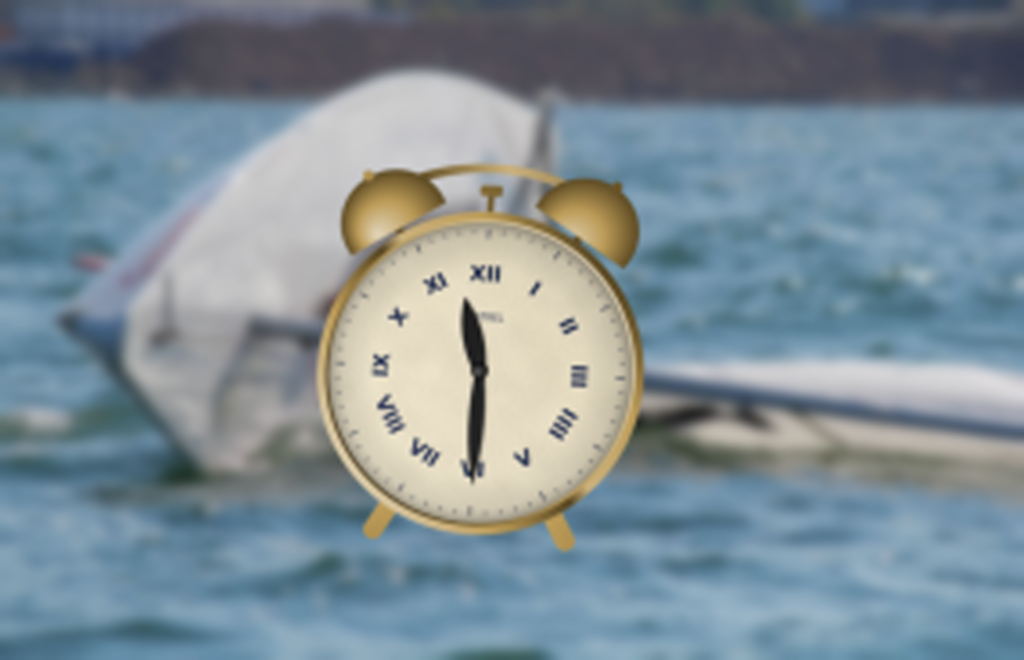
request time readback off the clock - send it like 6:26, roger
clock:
11:30
